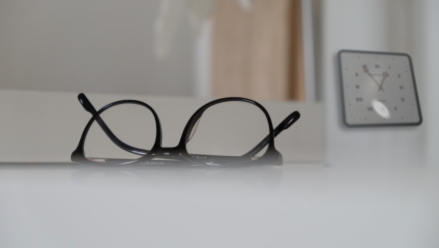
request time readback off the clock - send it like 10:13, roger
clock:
12:54
